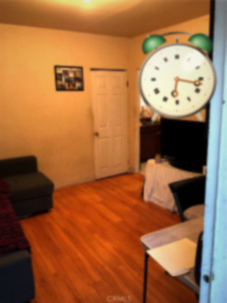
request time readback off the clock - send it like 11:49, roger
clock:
6:17
